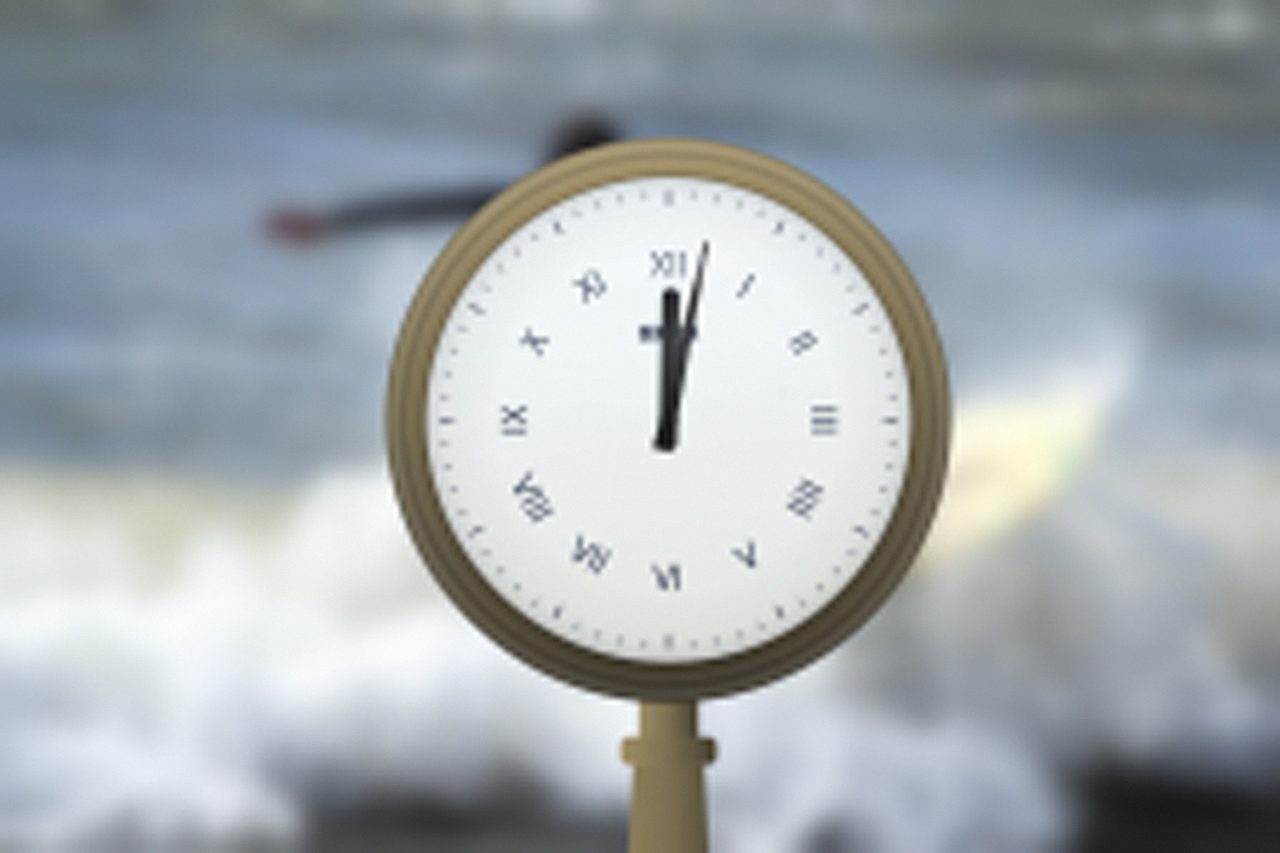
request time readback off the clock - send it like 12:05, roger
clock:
12:02
